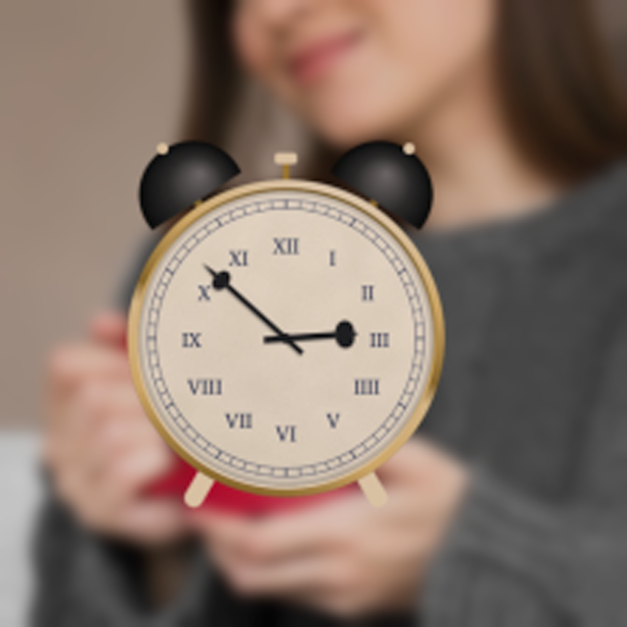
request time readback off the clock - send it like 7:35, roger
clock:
2:52
